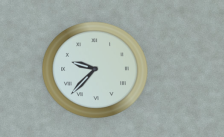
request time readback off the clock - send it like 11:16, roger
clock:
9:37
